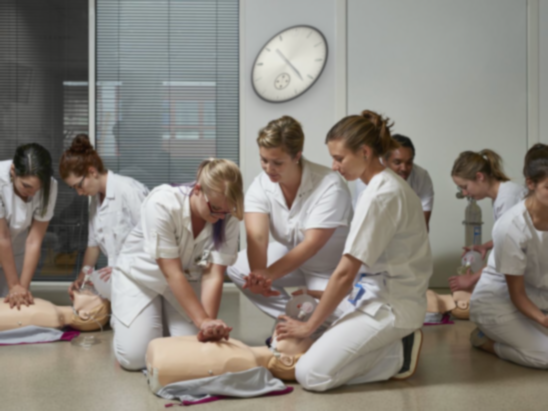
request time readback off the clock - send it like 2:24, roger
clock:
10:22
